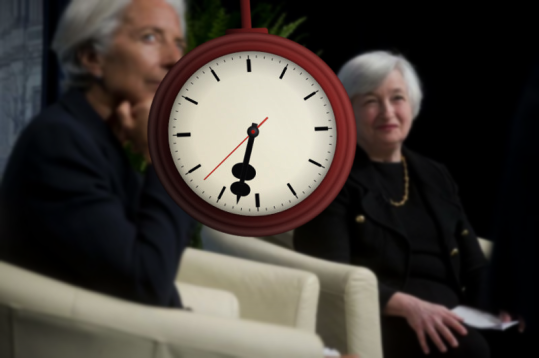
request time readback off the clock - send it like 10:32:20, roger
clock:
6:32:38
